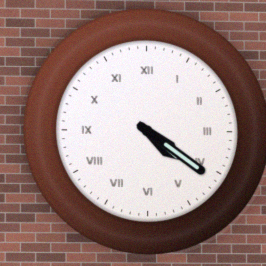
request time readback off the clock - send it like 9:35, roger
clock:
4:21
